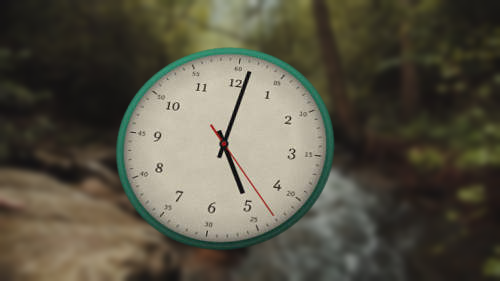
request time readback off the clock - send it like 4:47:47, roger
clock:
5:01:23
